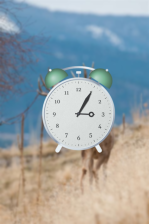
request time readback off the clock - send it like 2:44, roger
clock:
3:05
